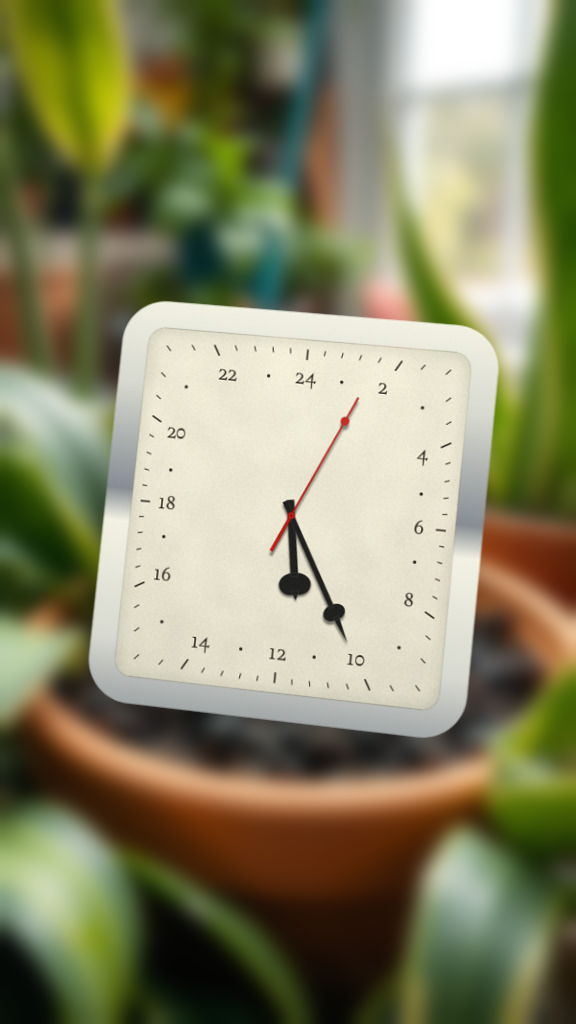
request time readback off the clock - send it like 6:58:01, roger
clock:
11:25:04
